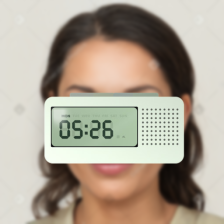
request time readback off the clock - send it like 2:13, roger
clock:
5:26
